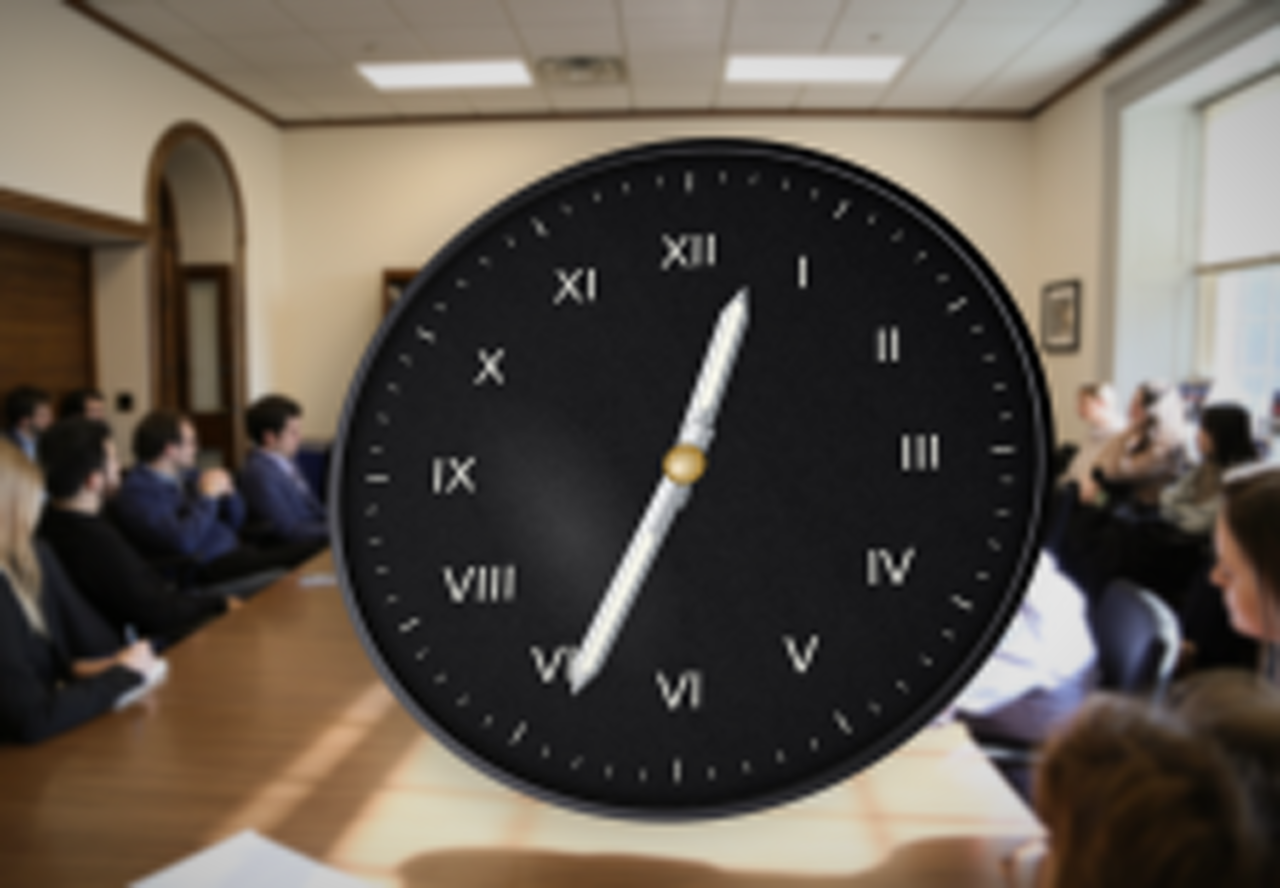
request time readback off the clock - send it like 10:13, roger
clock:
12:34
